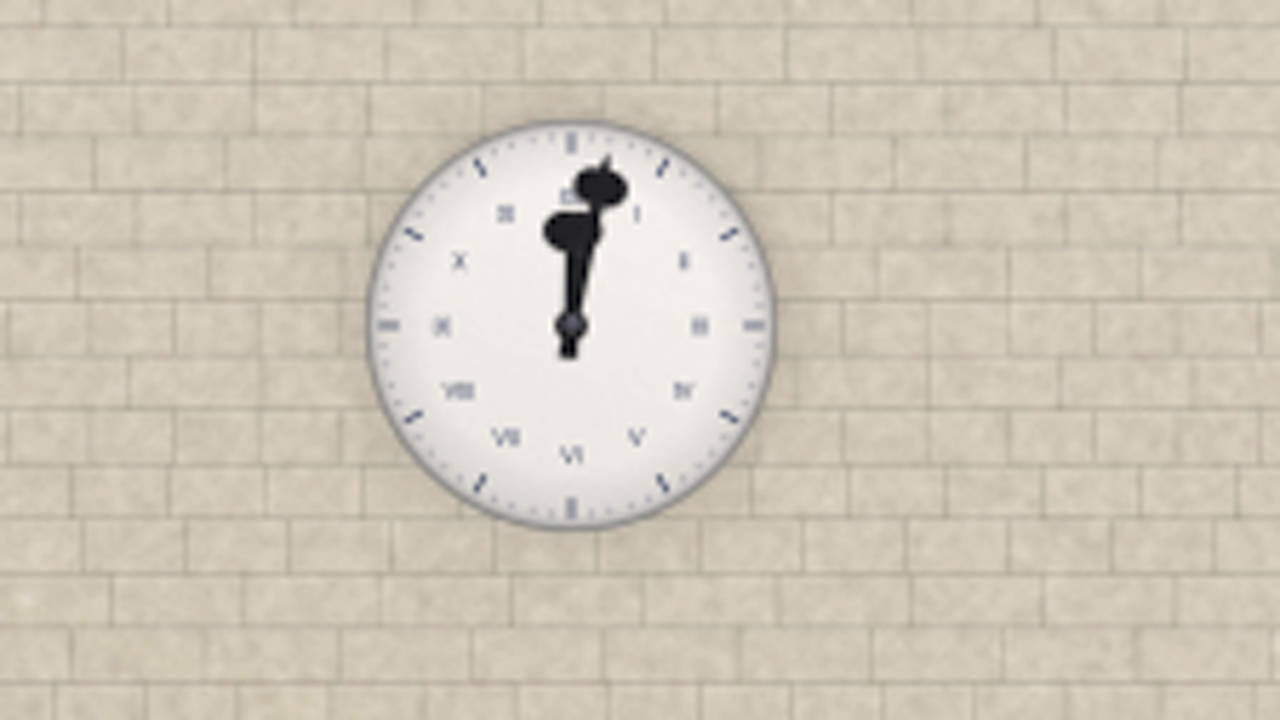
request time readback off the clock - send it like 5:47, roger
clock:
12:02
